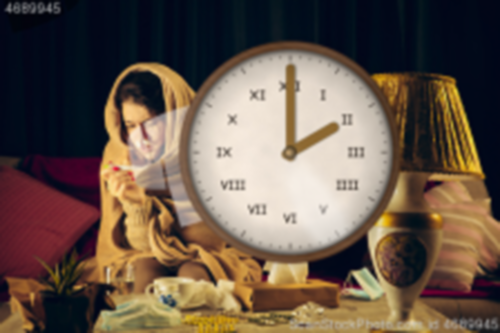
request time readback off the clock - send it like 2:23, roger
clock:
2:00
